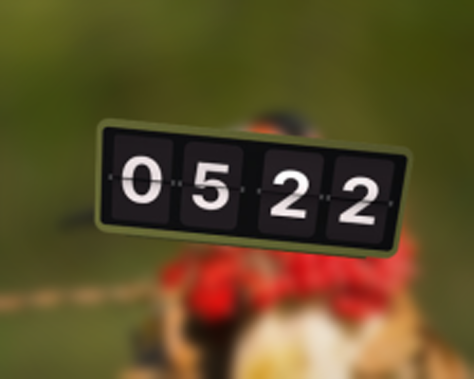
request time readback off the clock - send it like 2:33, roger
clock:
5:22
